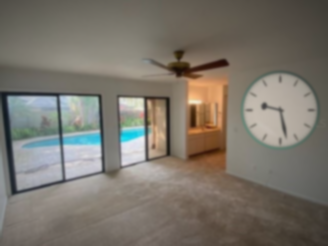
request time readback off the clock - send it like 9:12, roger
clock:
9:28
